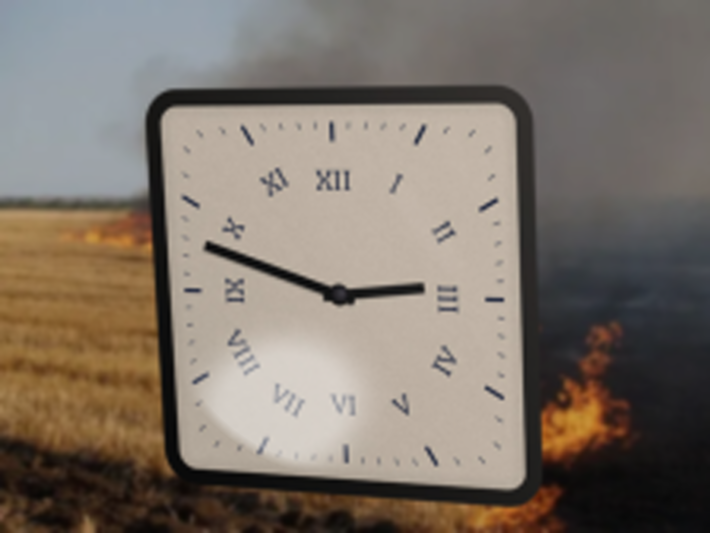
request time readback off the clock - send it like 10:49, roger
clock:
2:48
